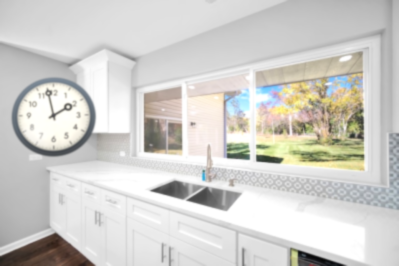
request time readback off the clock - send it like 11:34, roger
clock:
1:58
